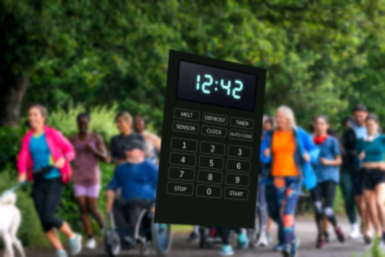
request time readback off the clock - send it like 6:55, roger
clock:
12:42
